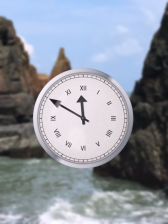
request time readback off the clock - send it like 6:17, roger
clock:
11:50
